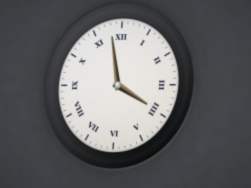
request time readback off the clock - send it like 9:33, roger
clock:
3:58
